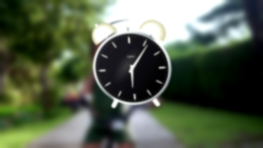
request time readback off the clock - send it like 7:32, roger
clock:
6:06
